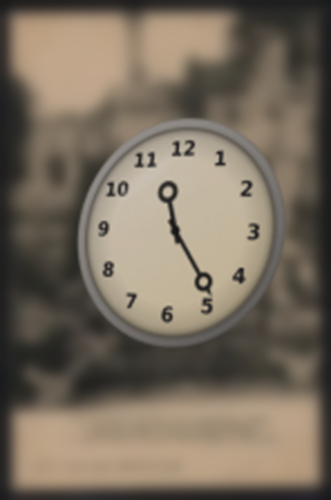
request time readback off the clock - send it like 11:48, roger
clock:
11:24
